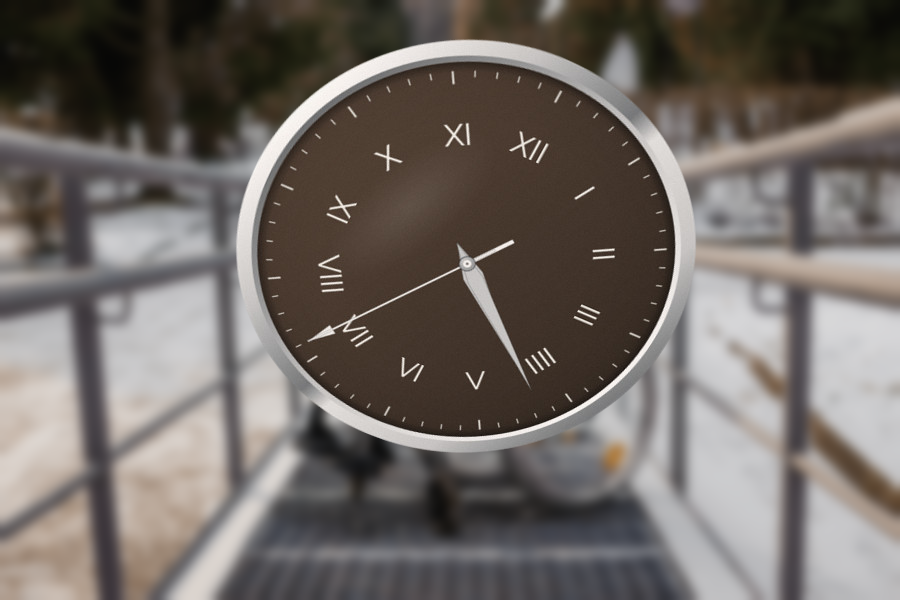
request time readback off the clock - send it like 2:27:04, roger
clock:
4:21:36
